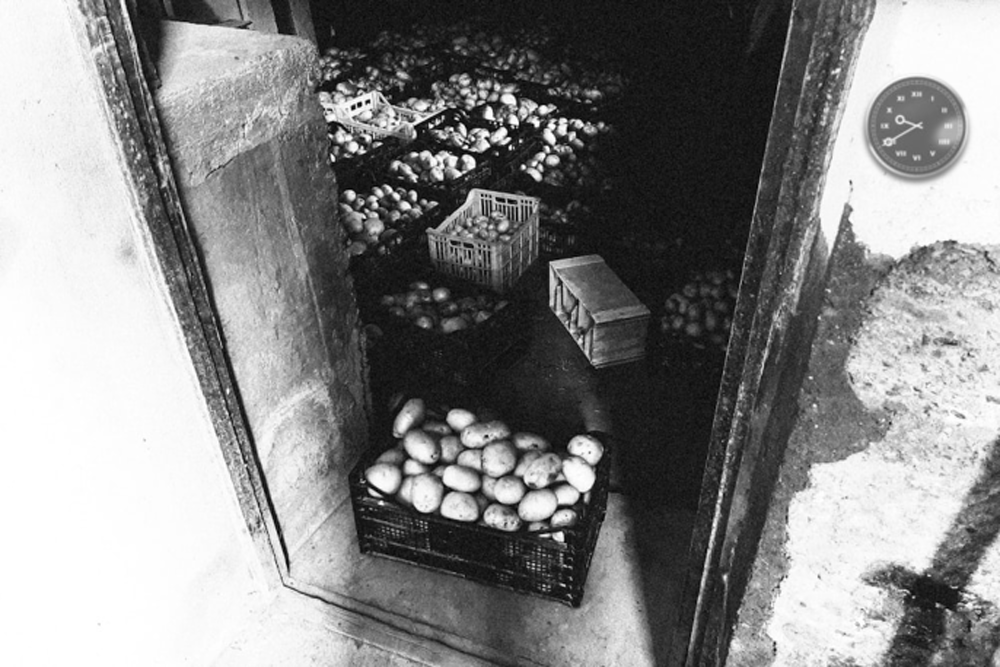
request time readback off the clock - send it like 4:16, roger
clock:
9:40
